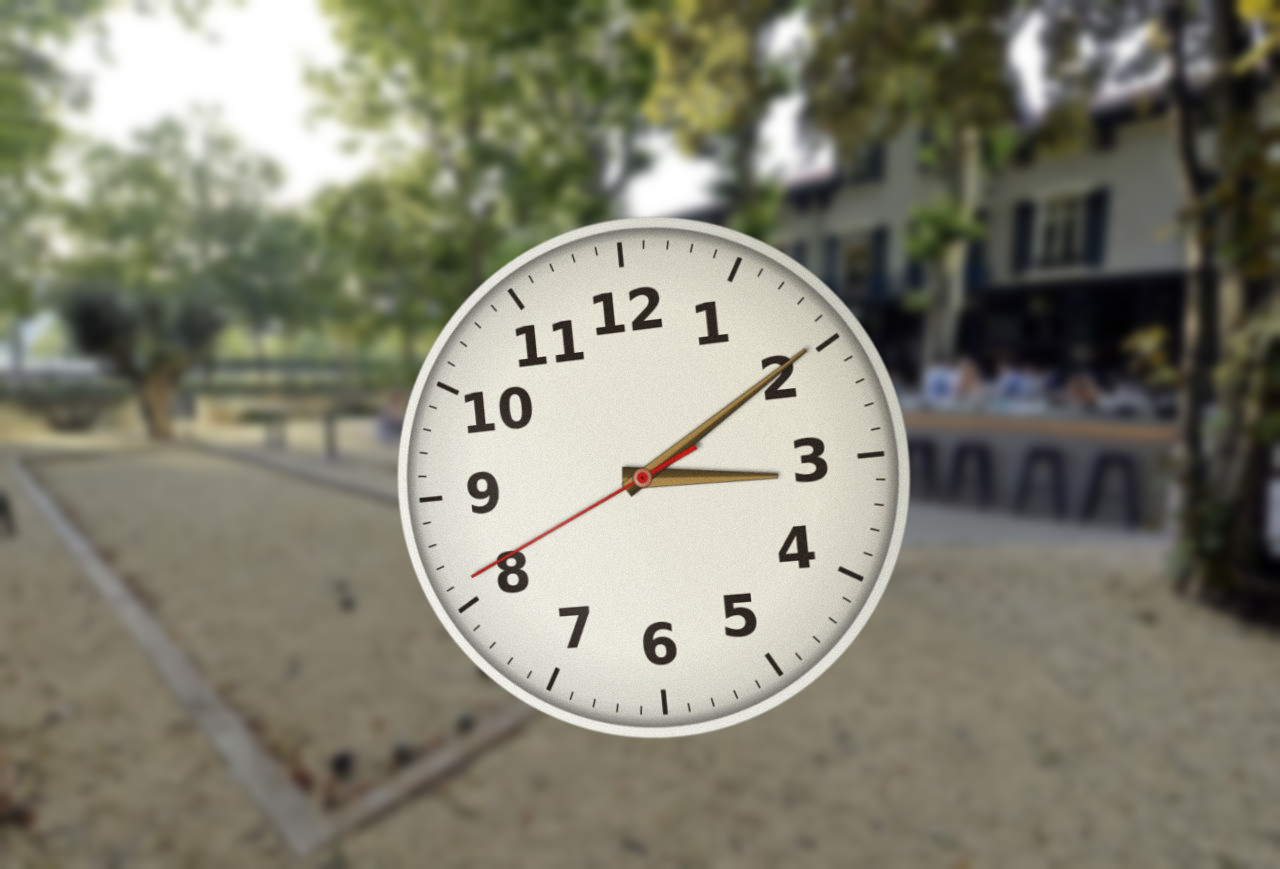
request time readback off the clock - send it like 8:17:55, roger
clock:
3:09:41
